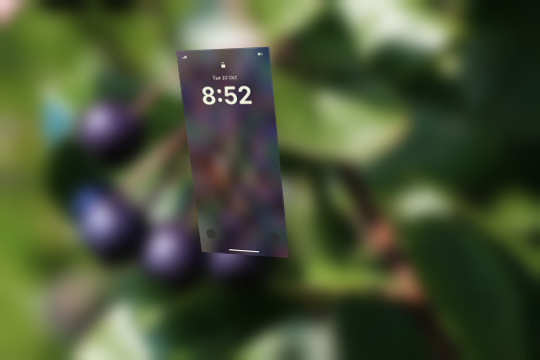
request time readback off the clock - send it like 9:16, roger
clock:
8:52
